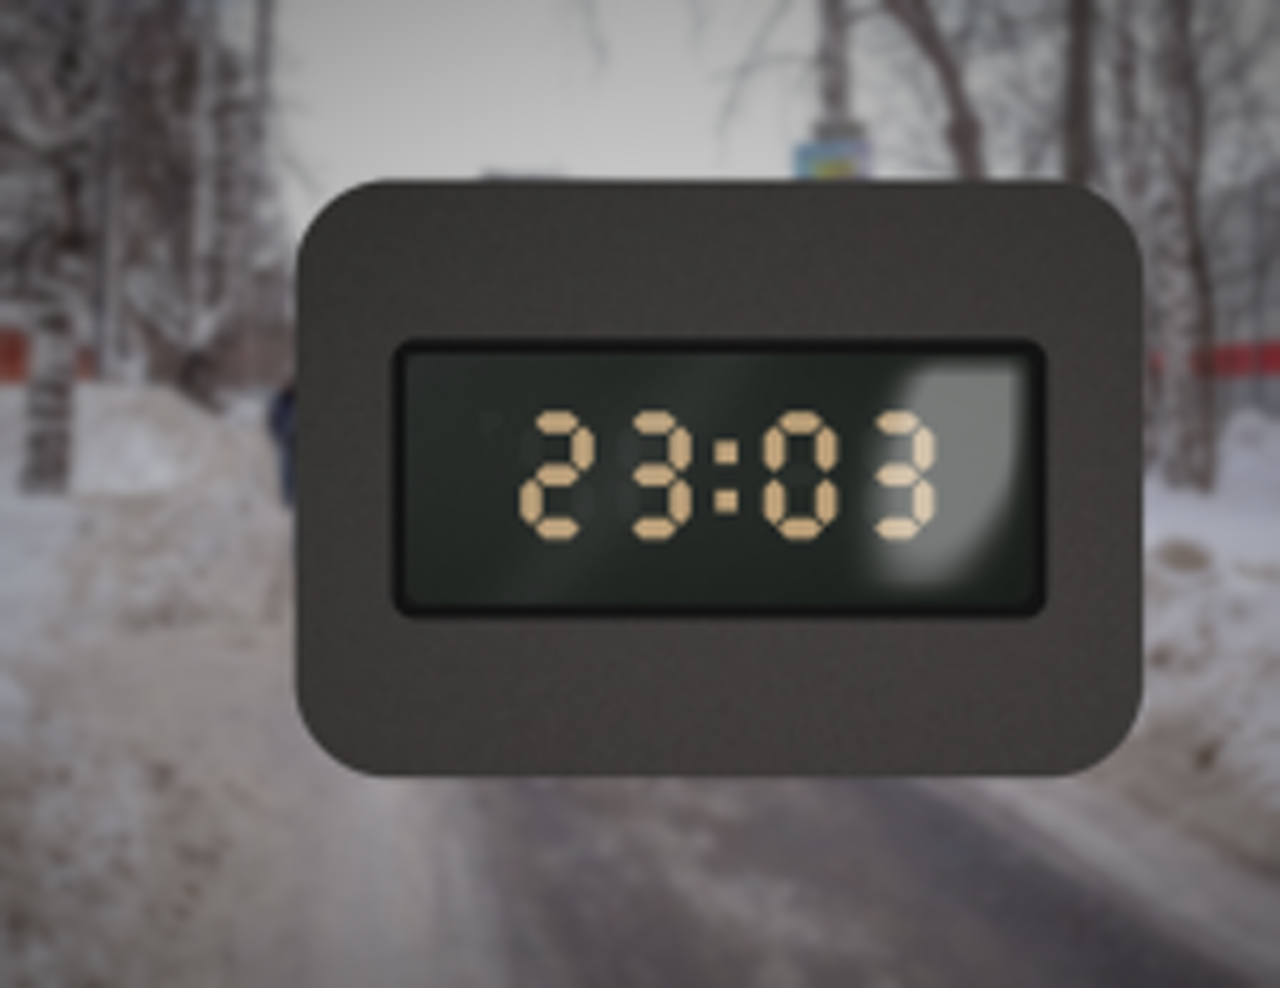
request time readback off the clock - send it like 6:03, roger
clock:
23:03
